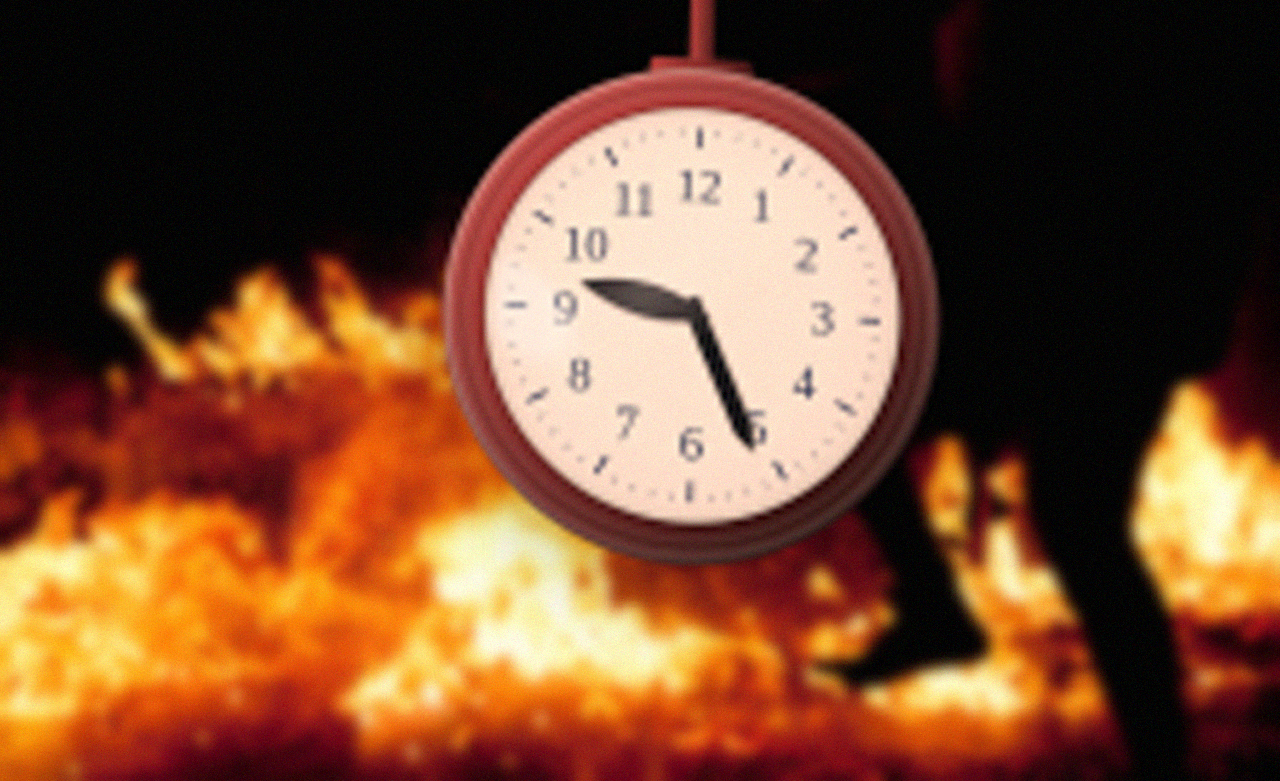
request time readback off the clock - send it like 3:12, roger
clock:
9:26
